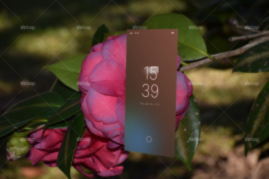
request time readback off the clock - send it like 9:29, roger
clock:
15:39
